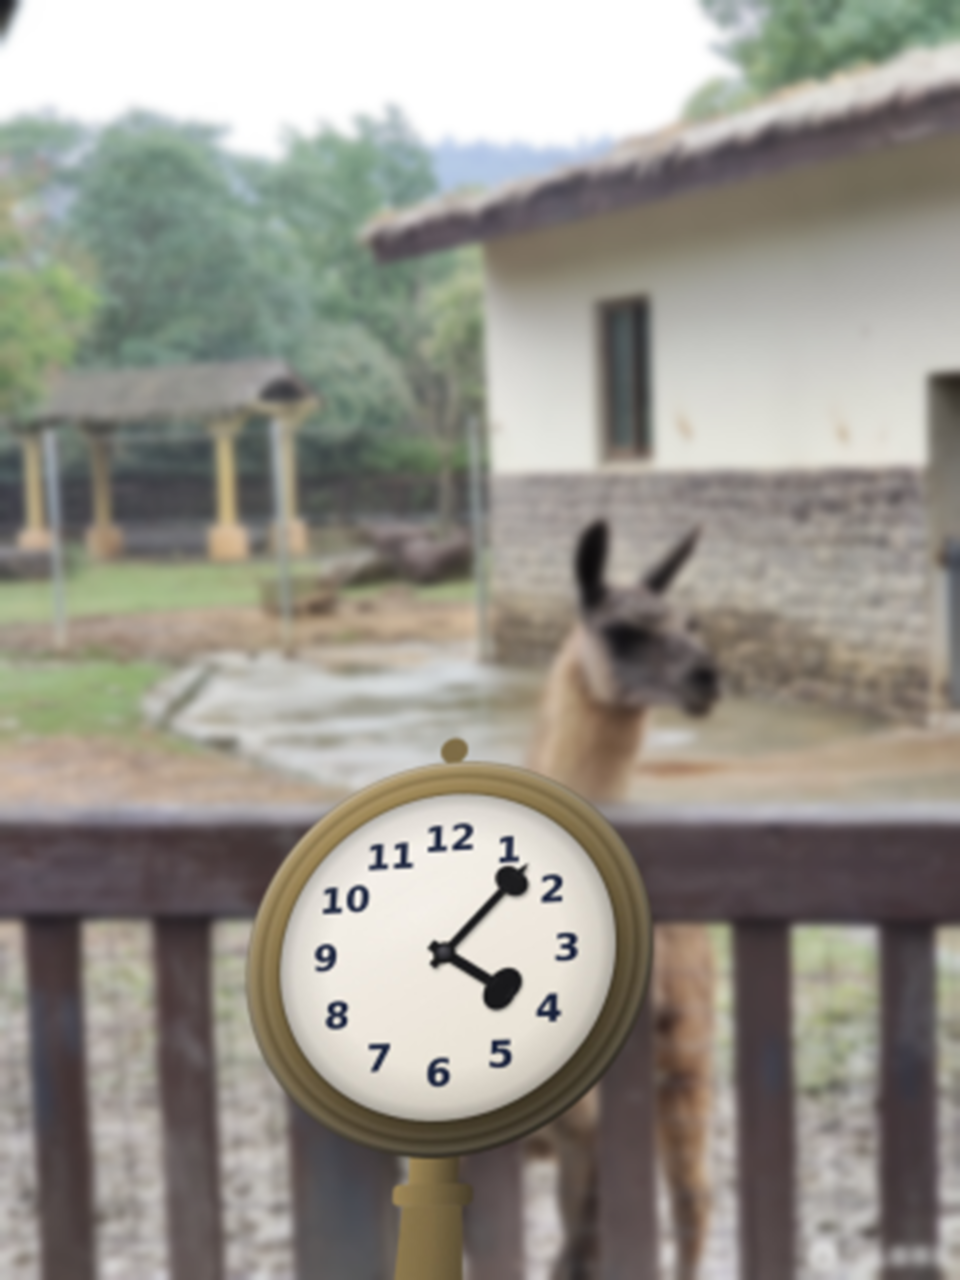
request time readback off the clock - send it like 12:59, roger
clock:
4:07
